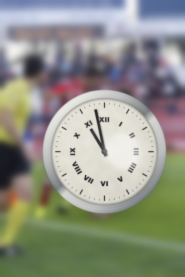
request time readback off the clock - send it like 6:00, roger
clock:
10:58
